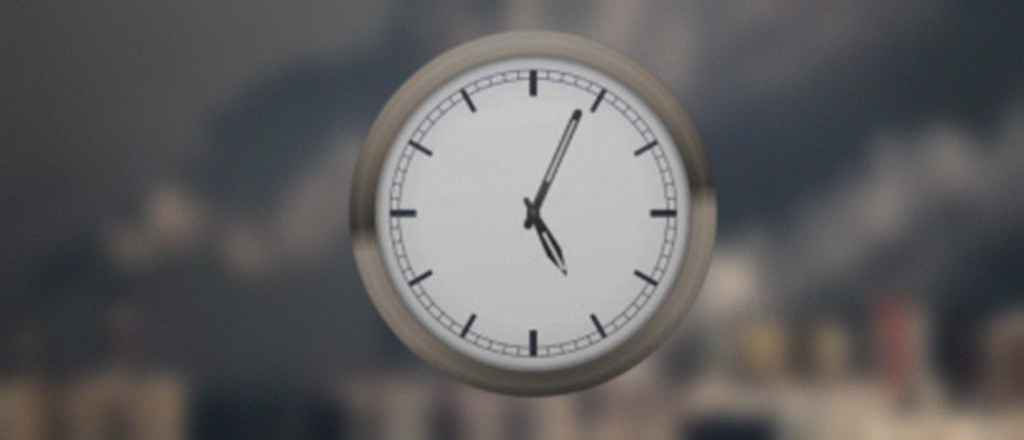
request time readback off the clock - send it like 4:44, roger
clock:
5:04
